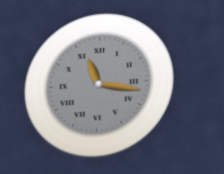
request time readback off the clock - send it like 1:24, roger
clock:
11:17
